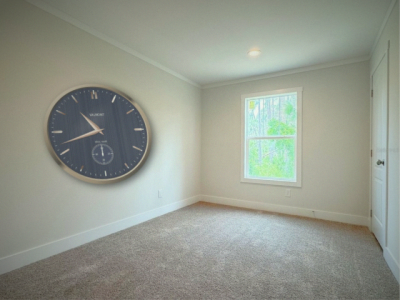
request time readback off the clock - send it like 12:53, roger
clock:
10:42
